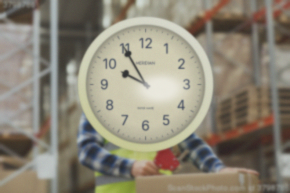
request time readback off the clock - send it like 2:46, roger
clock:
9:55
